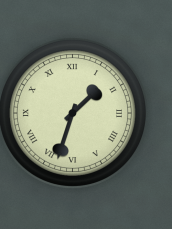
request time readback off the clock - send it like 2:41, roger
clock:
1:33
